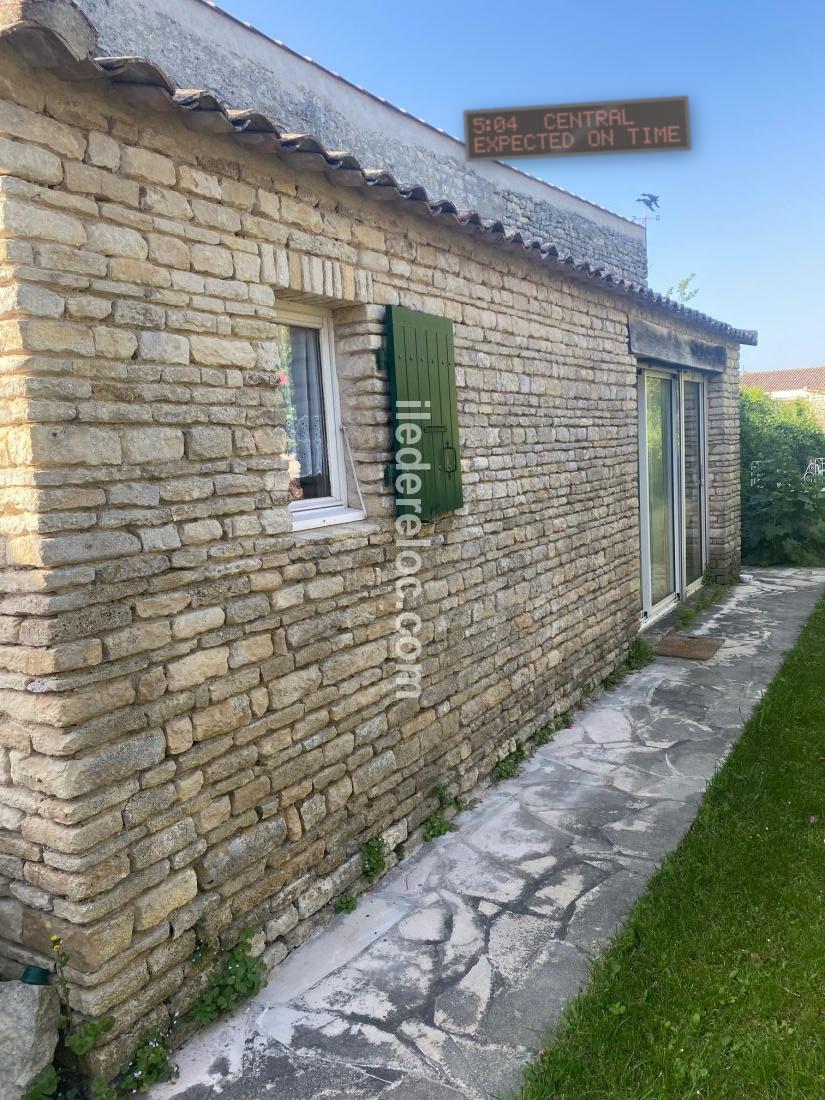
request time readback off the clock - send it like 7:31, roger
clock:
5:04
